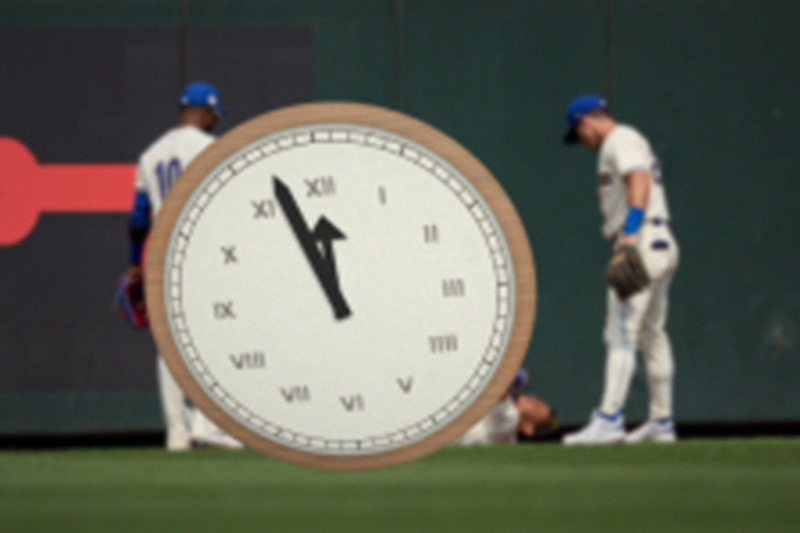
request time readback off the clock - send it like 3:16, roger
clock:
11:57
